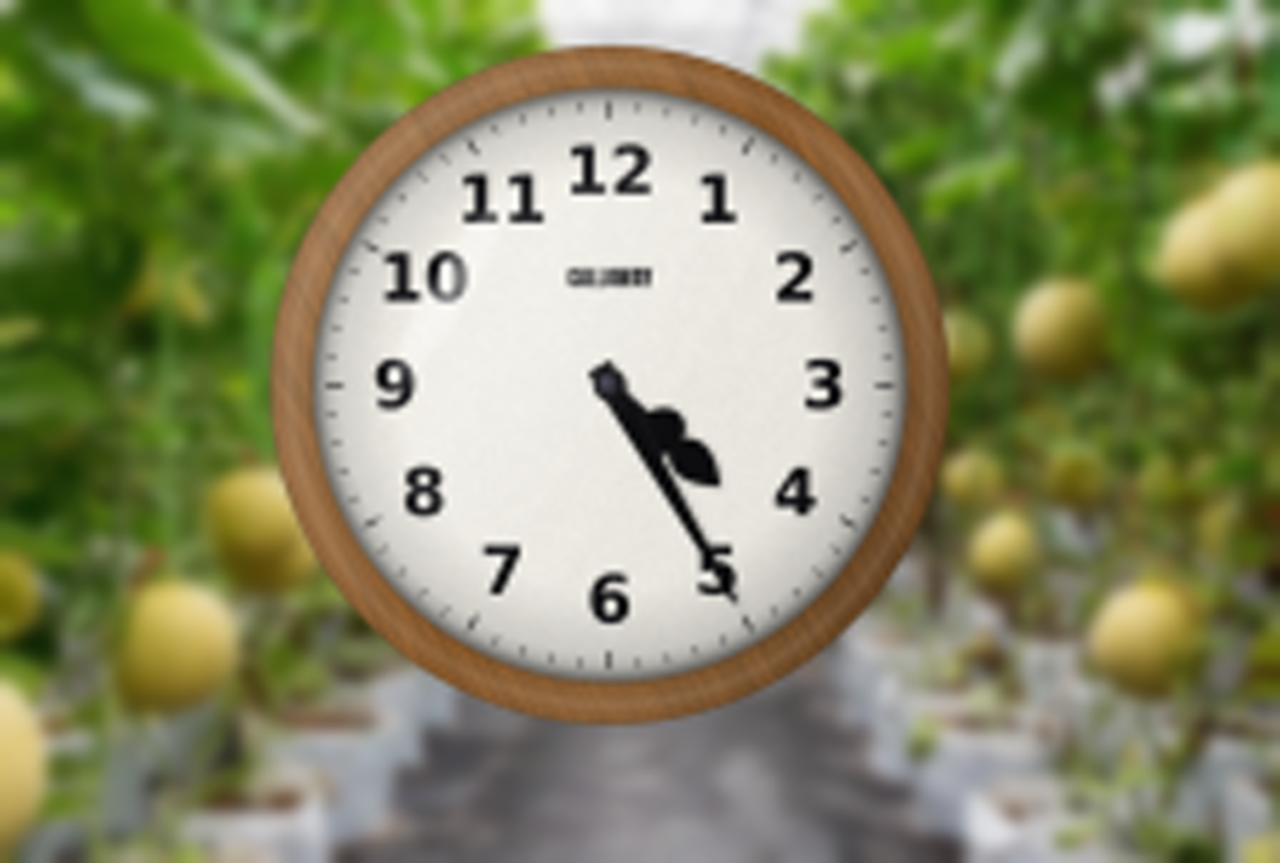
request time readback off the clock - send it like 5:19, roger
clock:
4:25
